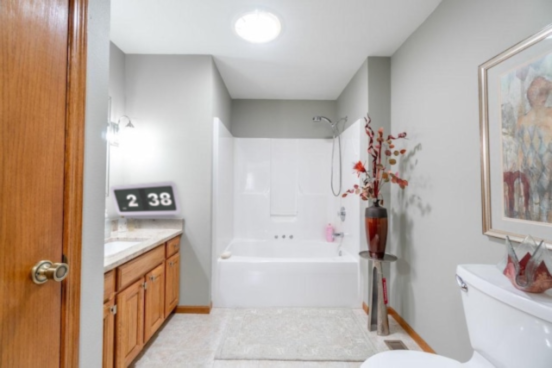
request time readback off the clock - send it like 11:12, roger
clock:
2:38
